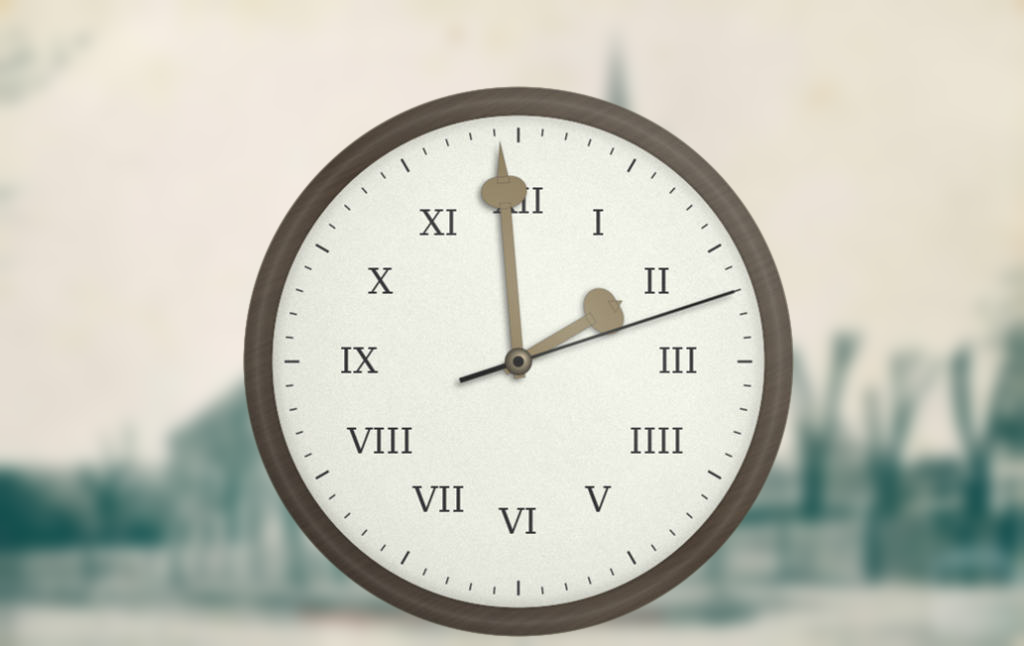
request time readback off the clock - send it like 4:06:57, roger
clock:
1:59:12
